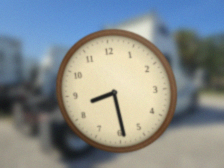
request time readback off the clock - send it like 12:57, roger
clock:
8:29
